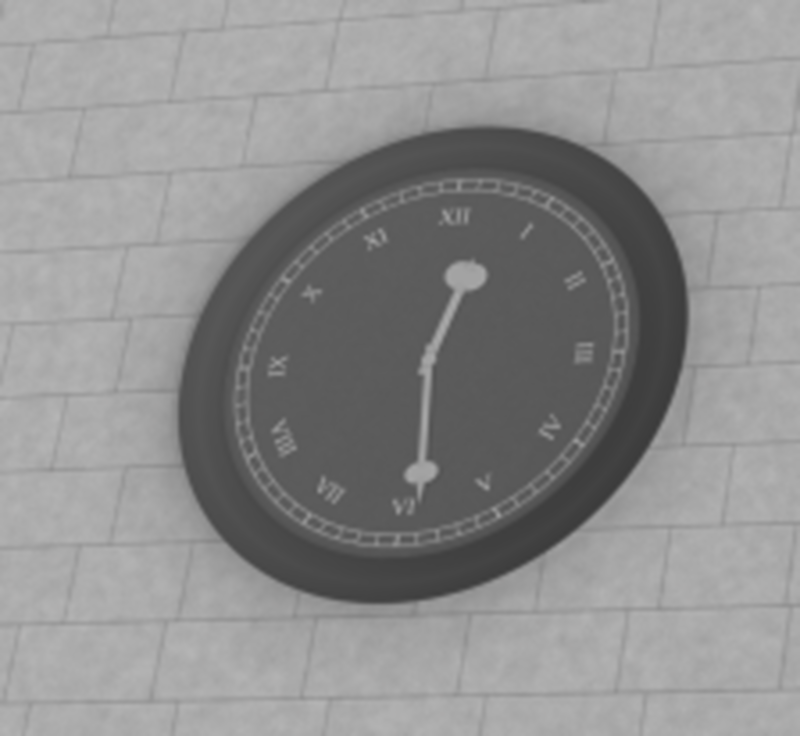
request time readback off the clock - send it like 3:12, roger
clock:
12:29
